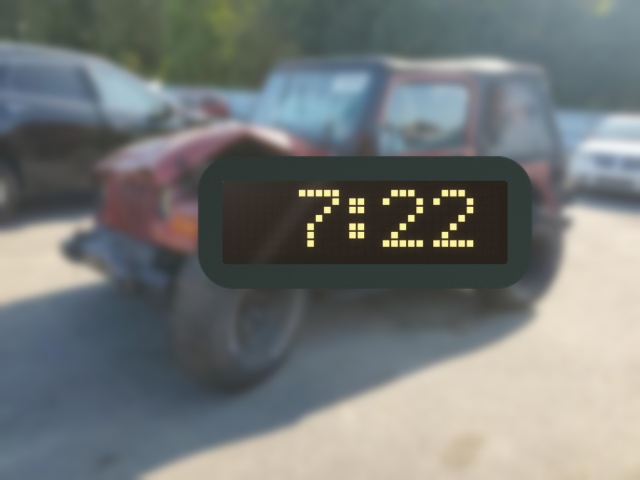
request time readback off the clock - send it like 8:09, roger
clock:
7:22
